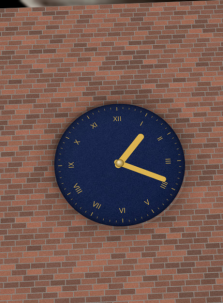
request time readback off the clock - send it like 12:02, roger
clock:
1:19
